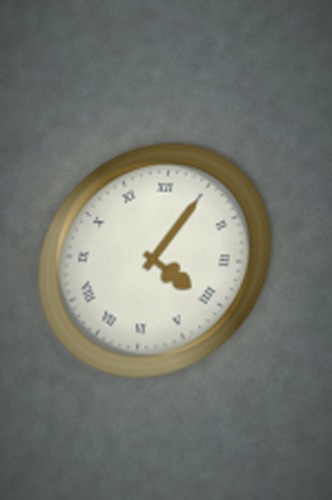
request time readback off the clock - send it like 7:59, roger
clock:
4:05
